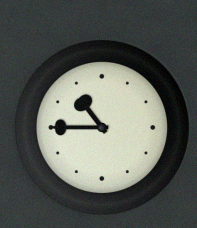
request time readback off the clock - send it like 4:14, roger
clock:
10:45
